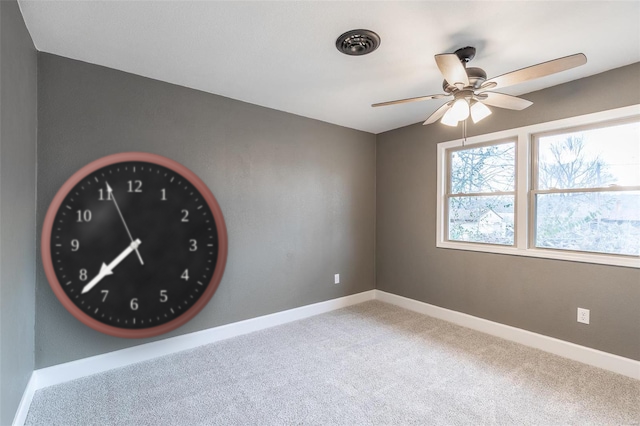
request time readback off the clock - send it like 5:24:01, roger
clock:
7:37:56
